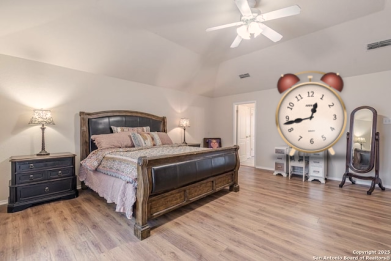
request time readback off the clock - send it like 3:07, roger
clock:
12:43
